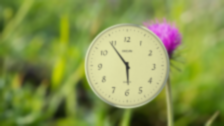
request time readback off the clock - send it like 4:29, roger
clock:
5:54
